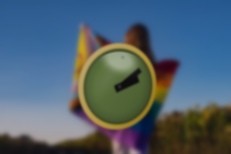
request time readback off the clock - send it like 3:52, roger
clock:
2:08
